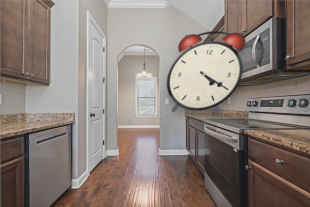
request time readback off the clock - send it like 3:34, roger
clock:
4:20
